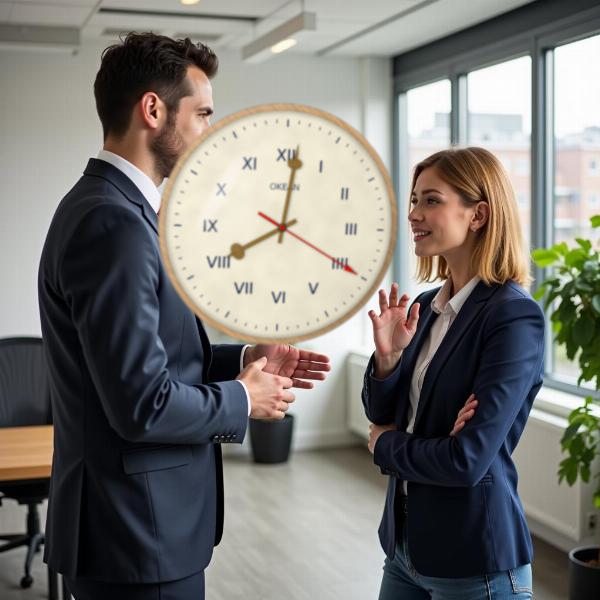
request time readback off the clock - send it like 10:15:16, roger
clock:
8:01:20
